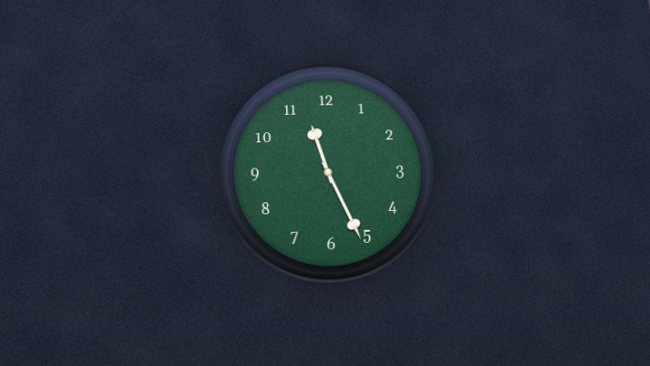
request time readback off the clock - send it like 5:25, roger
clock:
11:26
